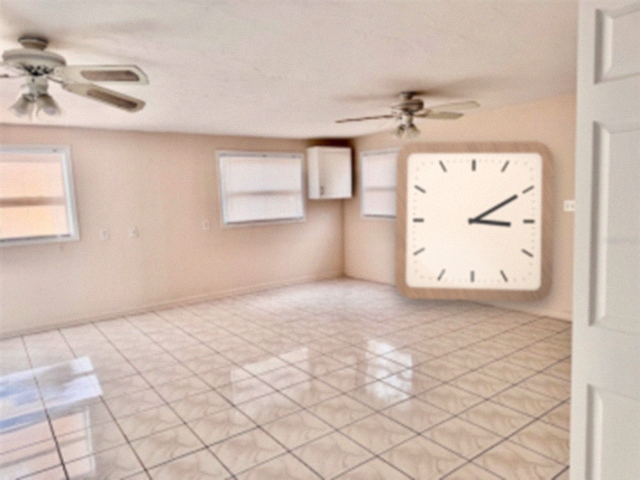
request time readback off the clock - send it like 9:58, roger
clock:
3:10
